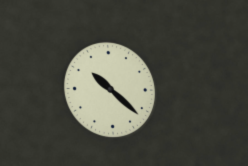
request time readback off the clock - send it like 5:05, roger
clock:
10:22
